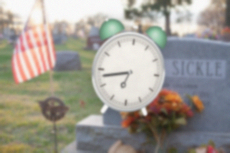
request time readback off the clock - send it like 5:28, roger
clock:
6:43
